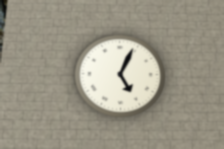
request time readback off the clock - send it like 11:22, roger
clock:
5:04
